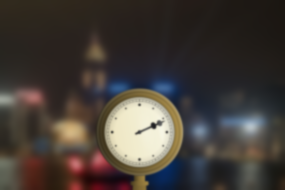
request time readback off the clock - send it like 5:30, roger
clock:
2:11
